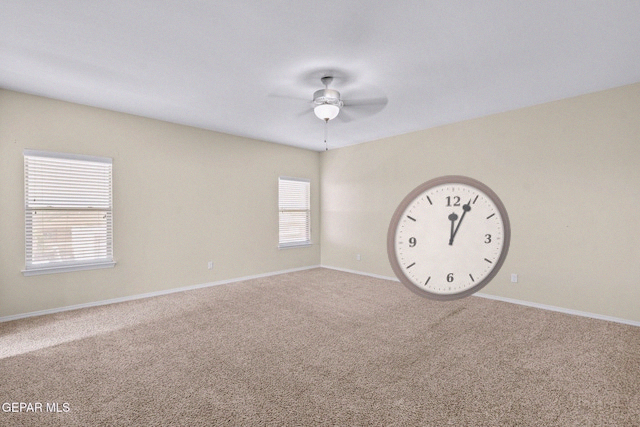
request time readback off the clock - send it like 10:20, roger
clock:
12:04
